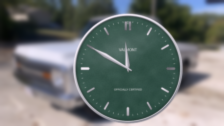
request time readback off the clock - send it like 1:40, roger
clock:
11:50
